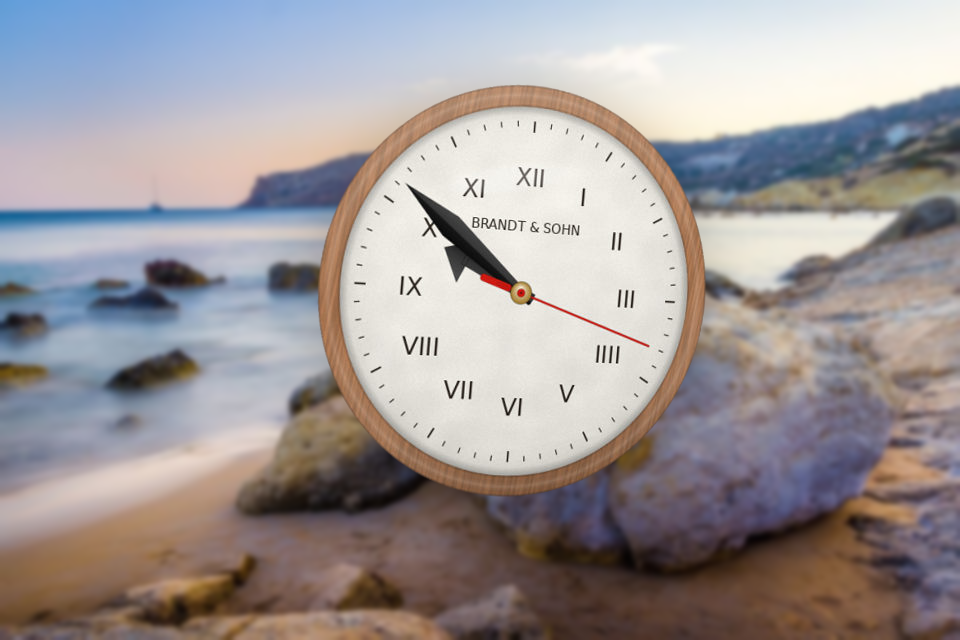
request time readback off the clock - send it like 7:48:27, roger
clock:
9:51:18
